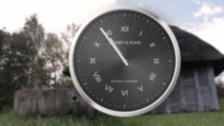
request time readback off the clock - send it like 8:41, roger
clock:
10:54
